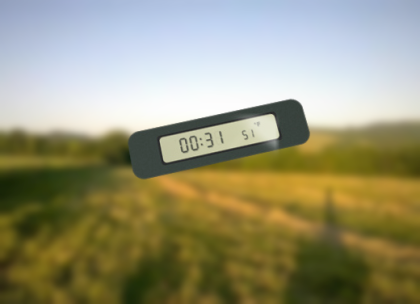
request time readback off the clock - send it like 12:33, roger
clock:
0:31
